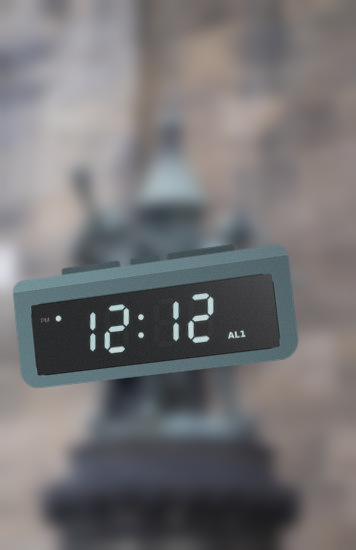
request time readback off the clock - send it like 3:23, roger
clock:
12:12
